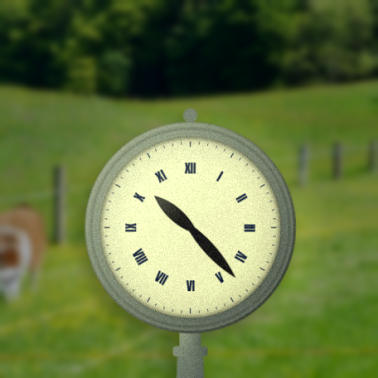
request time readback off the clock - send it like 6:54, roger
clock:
10:23
